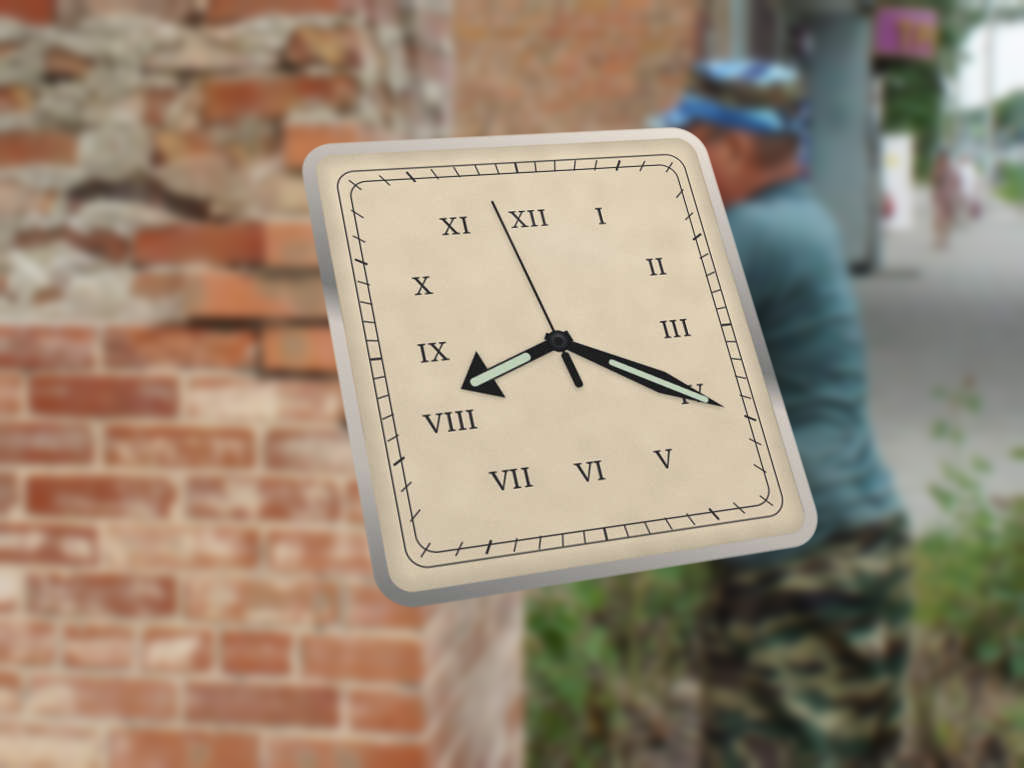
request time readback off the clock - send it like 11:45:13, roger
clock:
8:19:58
